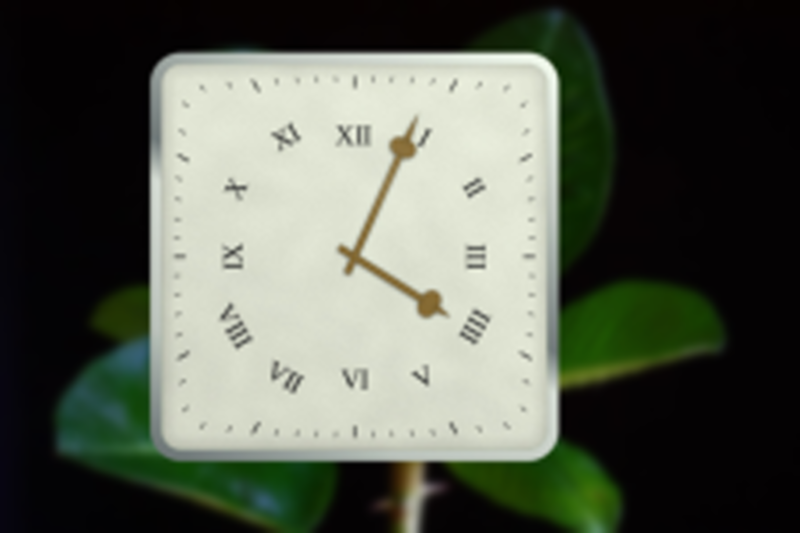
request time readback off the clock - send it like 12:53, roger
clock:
4:04
